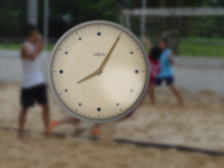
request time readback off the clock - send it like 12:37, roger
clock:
8:05
